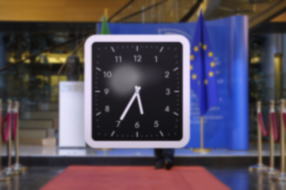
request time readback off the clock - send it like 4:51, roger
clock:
5:35
